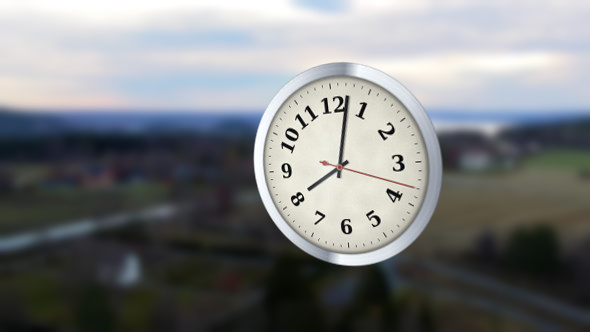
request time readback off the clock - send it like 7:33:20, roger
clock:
8:02:18
